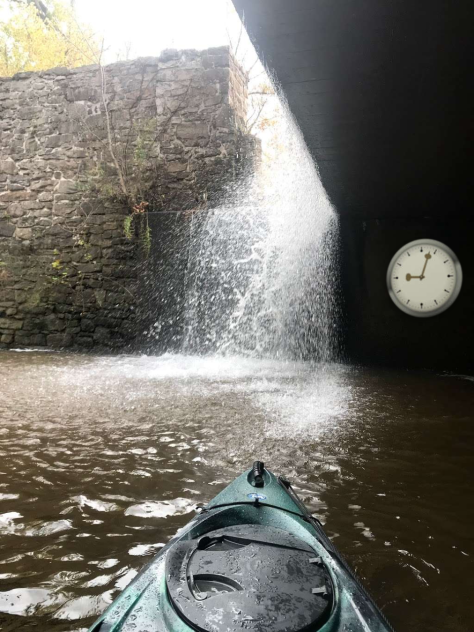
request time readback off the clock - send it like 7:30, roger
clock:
9:03
